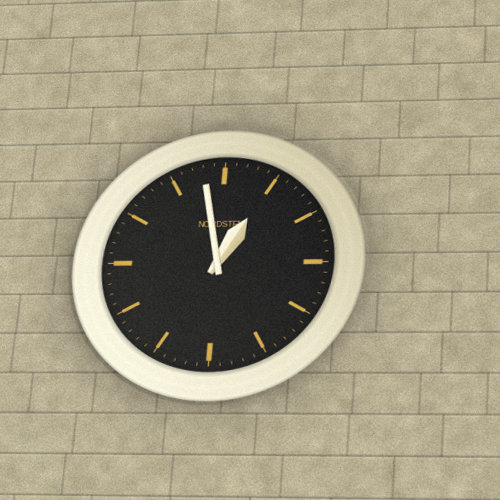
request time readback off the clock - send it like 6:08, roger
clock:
12:58
